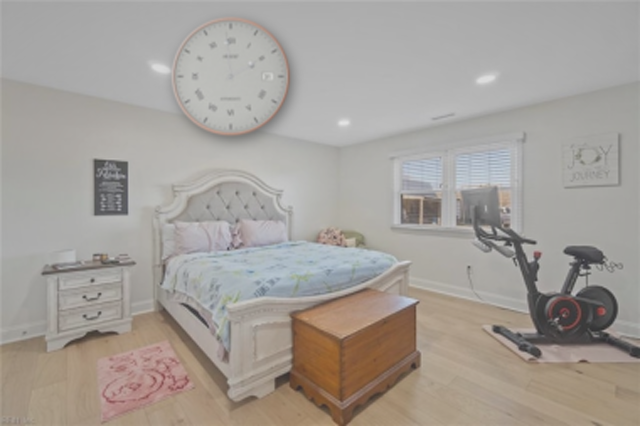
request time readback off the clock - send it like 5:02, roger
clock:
1:59
